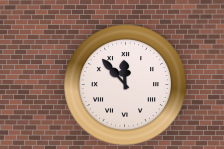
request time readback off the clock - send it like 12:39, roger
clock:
11:53
